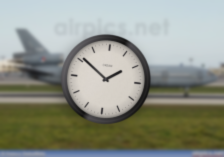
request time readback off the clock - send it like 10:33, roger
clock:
1:51
